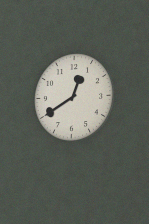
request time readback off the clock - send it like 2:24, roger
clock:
12:40
